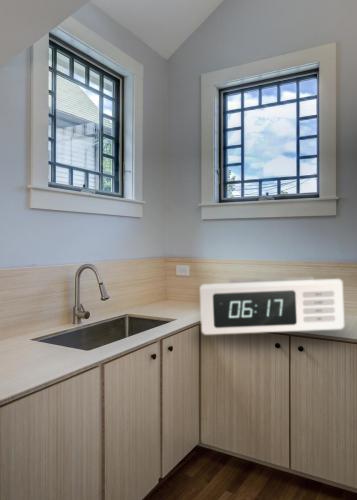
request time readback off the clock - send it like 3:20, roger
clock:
6:17
